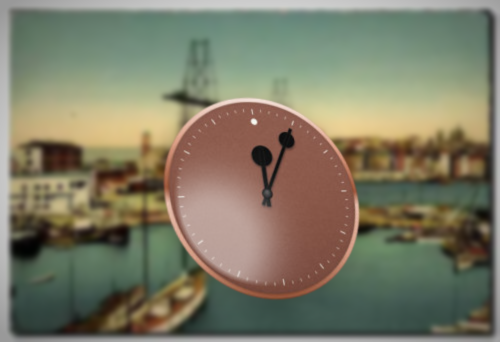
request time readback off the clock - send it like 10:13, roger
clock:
12:05
